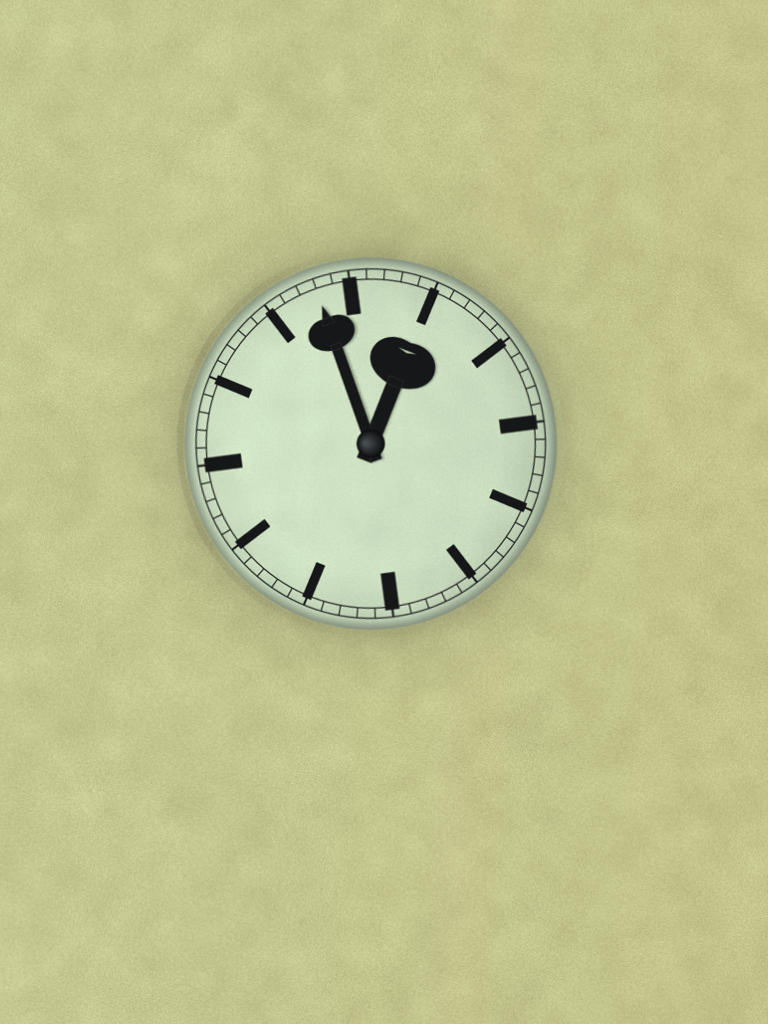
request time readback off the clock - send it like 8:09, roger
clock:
12:58
